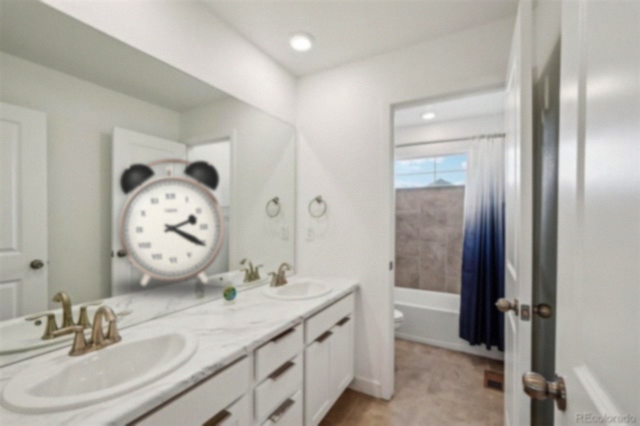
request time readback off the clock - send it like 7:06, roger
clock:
2:20
